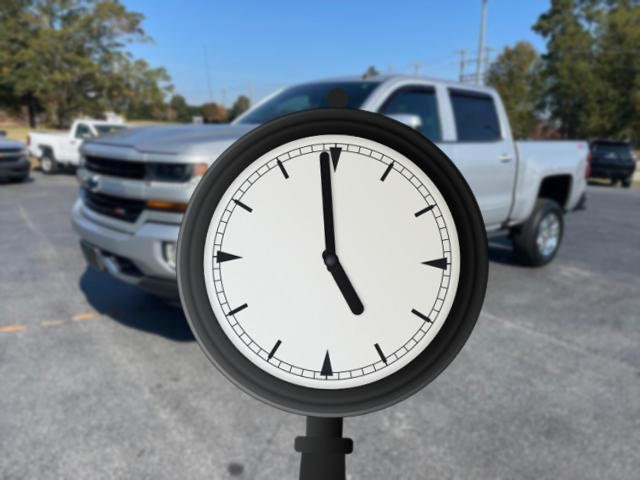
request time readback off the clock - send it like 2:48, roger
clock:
4:59
